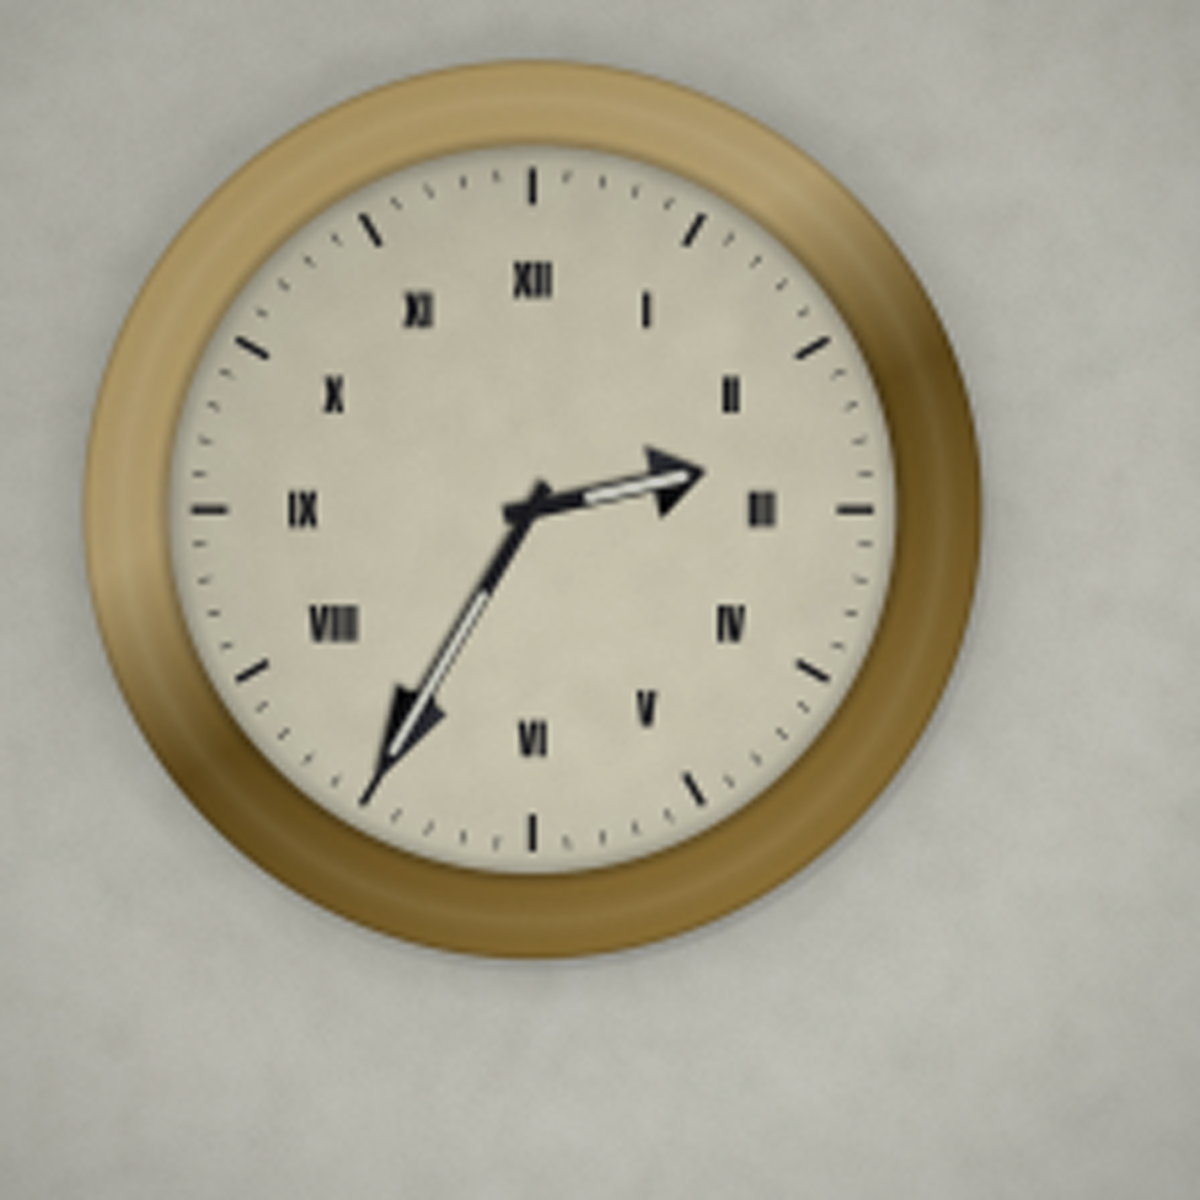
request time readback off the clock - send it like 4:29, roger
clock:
2:35
